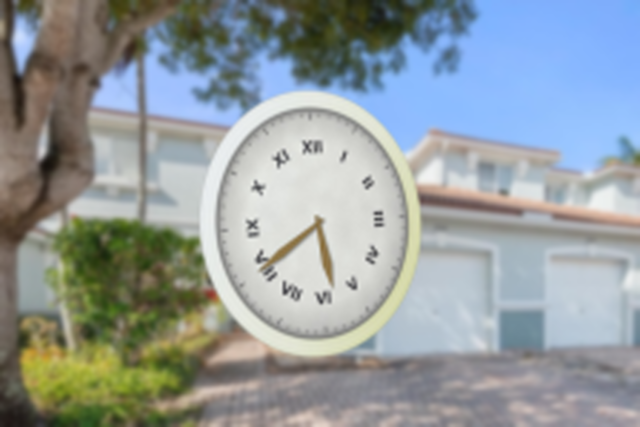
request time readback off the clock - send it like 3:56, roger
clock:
5:40
